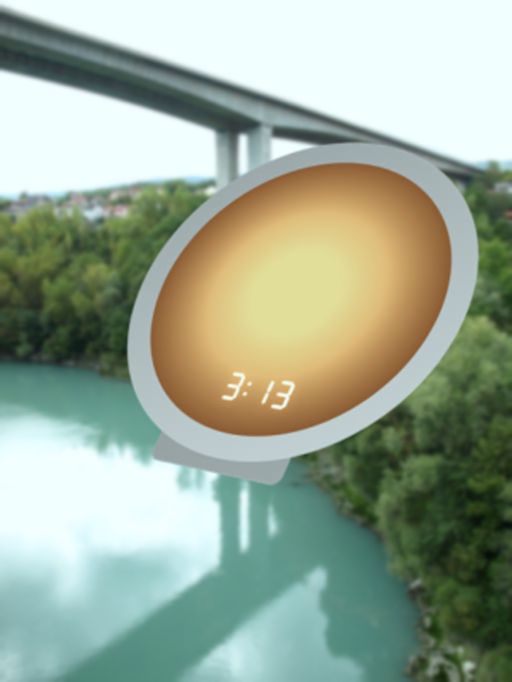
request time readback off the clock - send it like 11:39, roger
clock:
3:13
